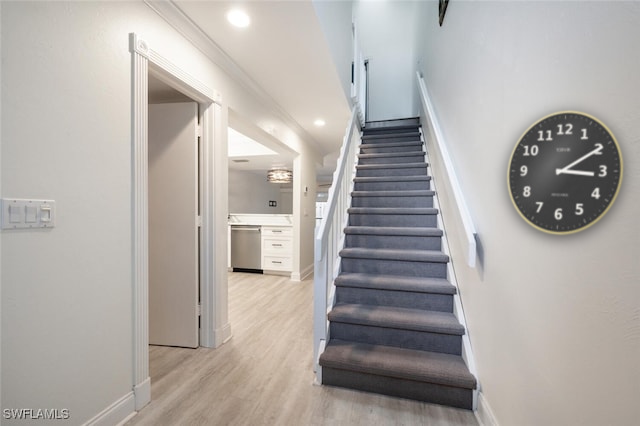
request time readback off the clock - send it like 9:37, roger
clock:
3:10
